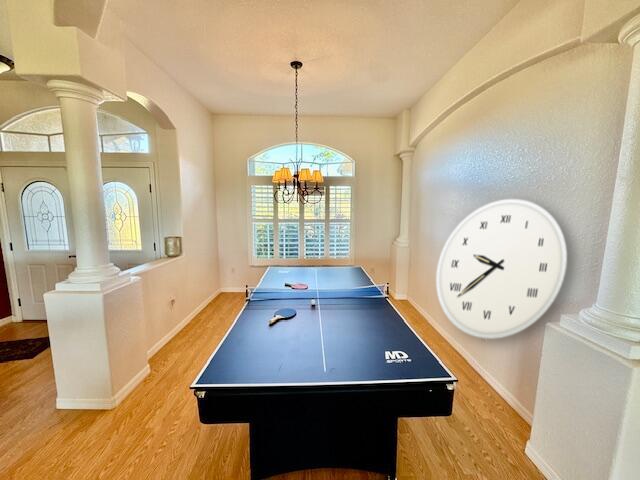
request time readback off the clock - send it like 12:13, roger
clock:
9:38
